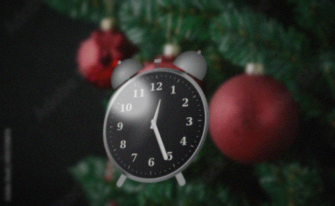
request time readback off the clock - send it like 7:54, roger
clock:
12:26
